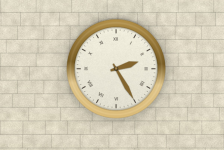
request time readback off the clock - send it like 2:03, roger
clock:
2:25
